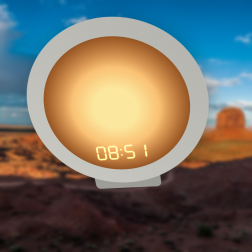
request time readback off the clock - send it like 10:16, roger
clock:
8:51
